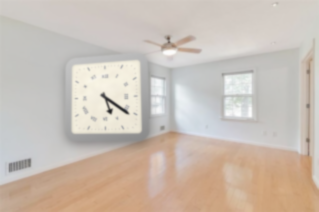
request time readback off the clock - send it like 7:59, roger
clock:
5:21
